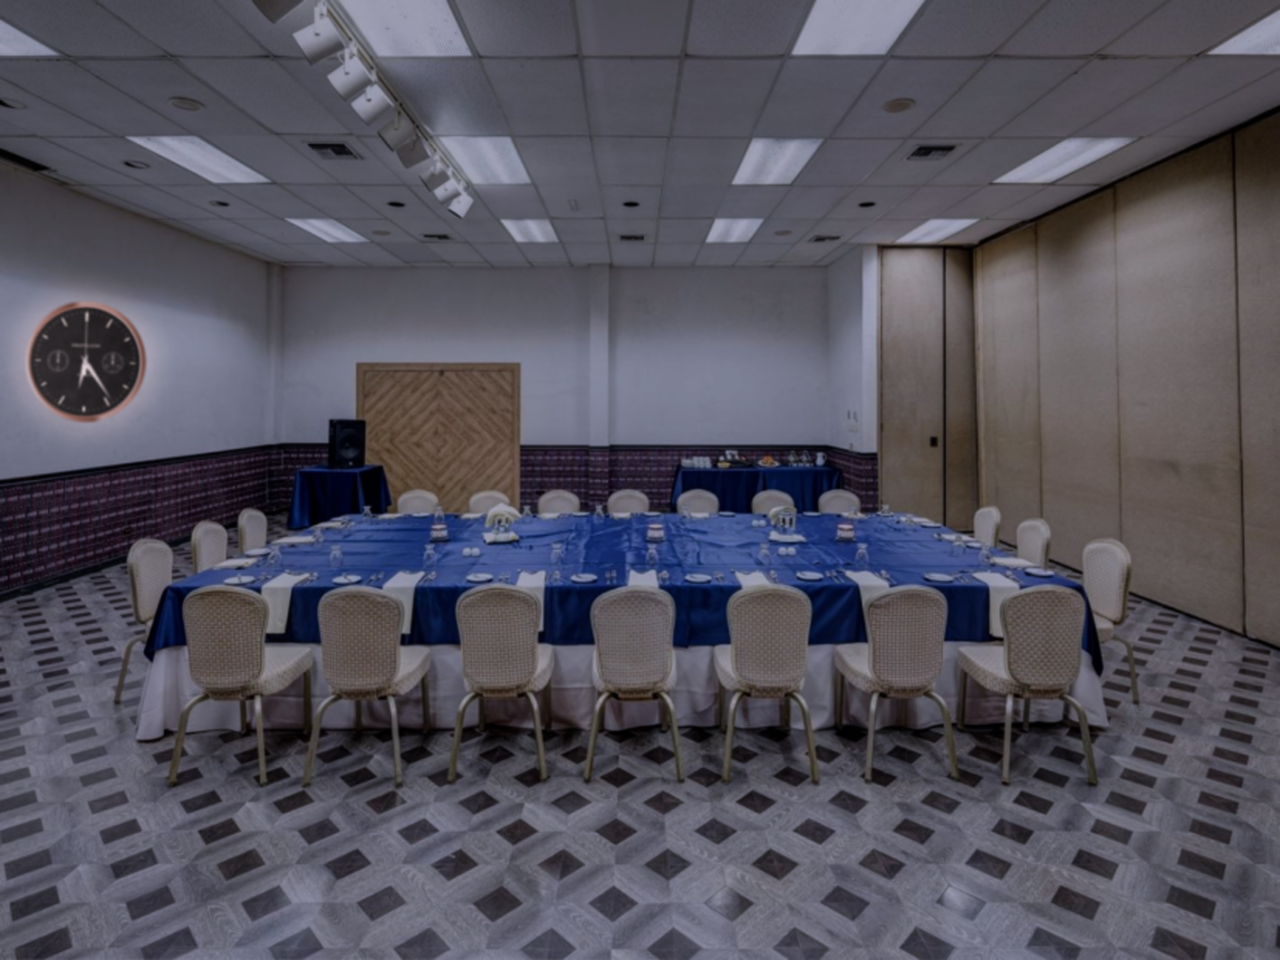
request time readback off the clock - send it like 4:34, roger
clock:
6:24
